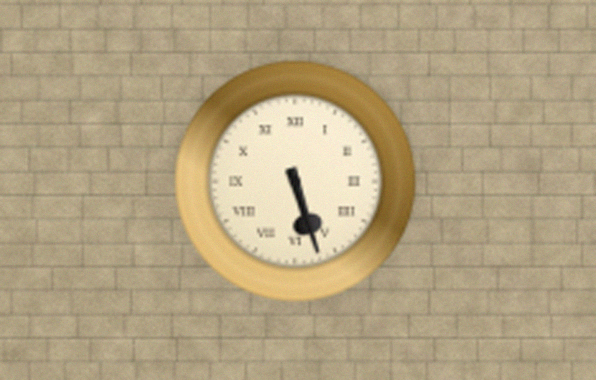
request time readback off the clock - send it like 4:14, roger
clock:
5:27
